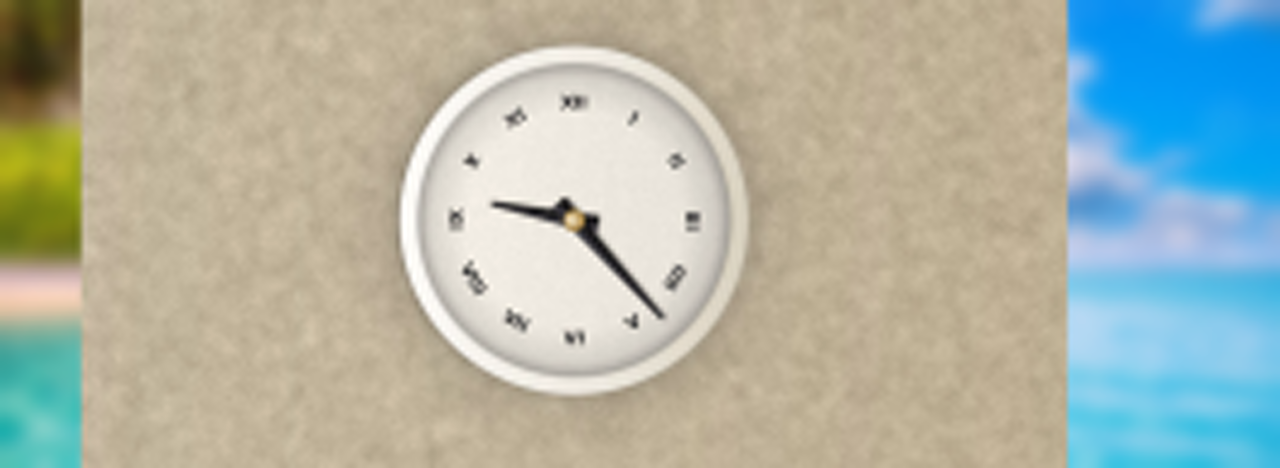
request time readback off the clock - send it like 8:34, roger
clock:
9:23
